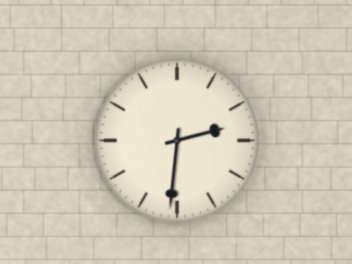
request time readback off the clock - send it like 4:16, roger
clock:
2:31
